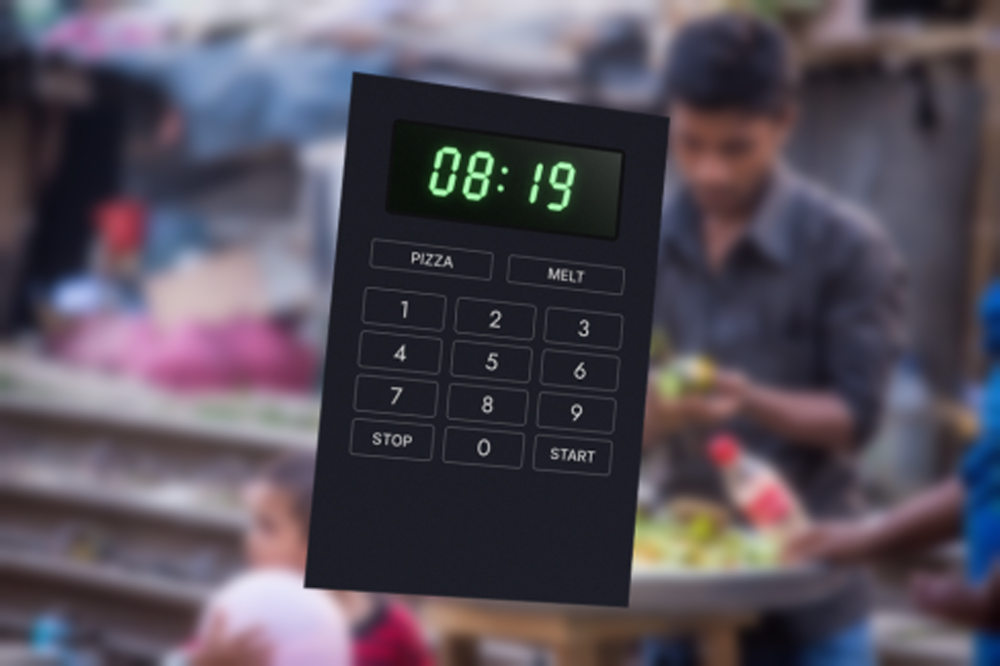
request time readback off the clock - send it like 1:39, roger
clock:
8:19
